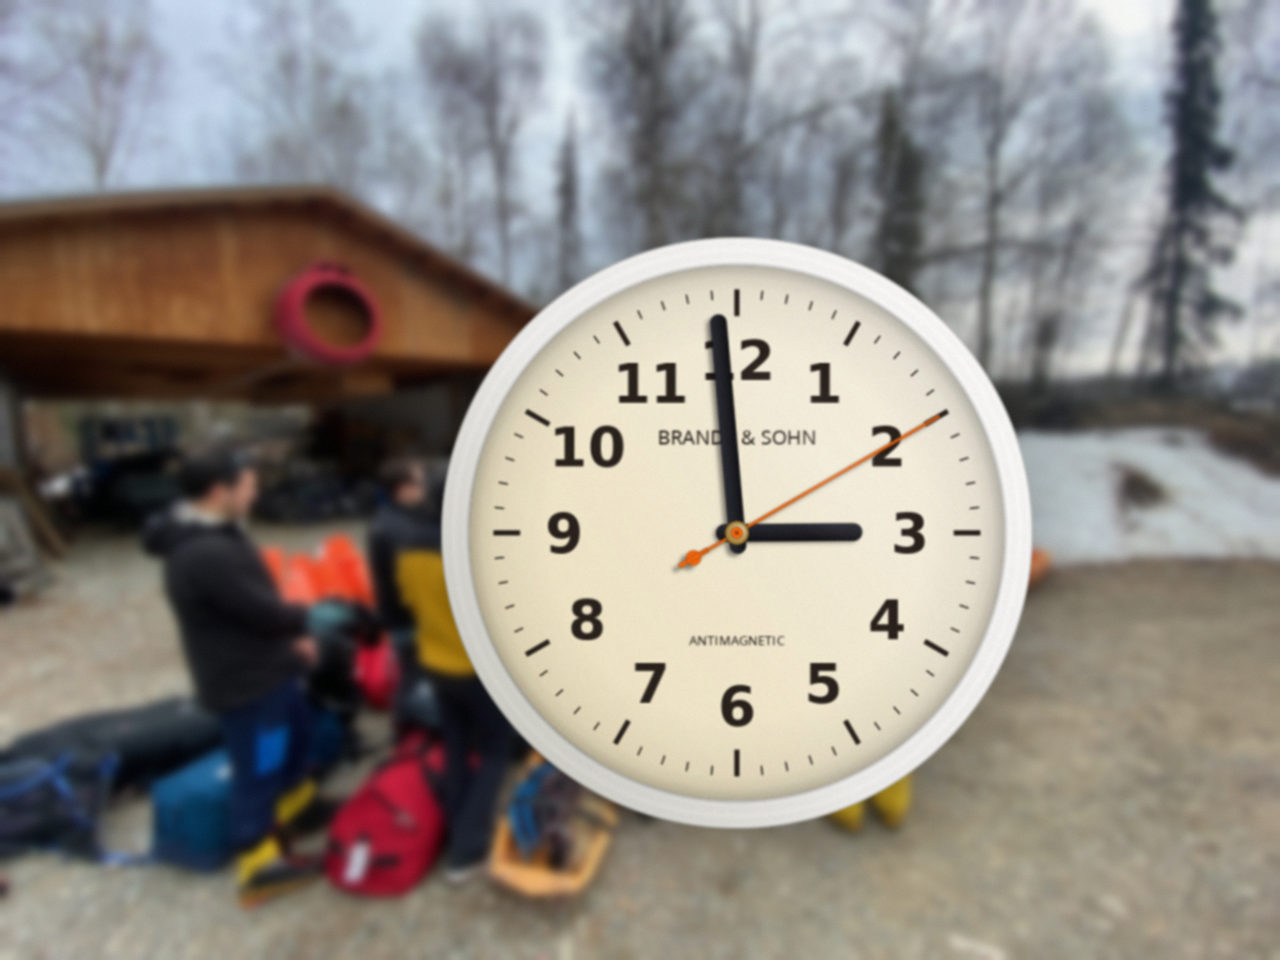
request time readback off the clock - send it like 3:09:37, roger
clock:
2:59:10
